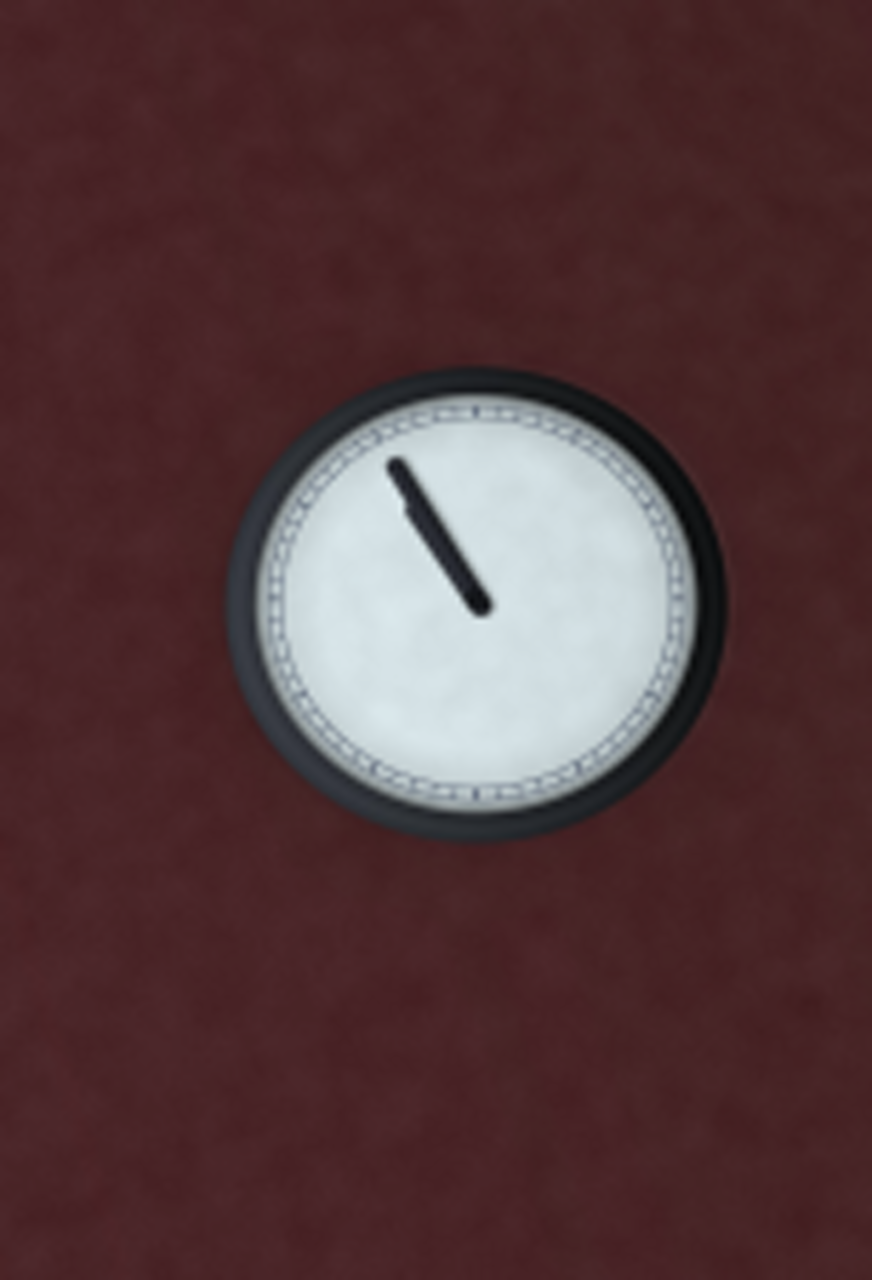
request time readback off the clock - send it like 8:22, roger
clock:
10:55
